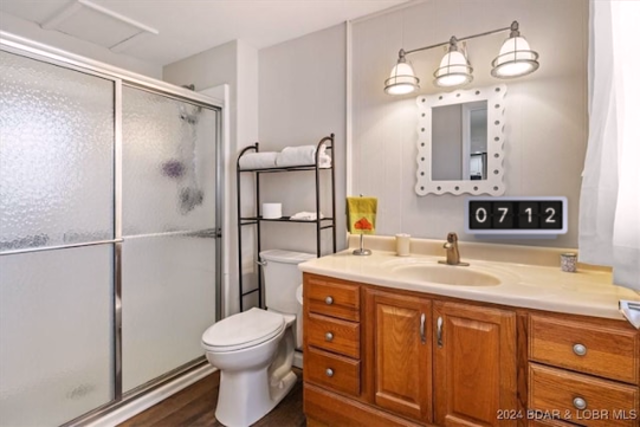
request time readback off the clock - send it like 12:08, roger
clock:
7:12
